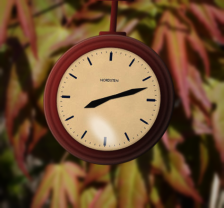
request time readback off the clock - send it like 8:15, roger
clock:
8:12
